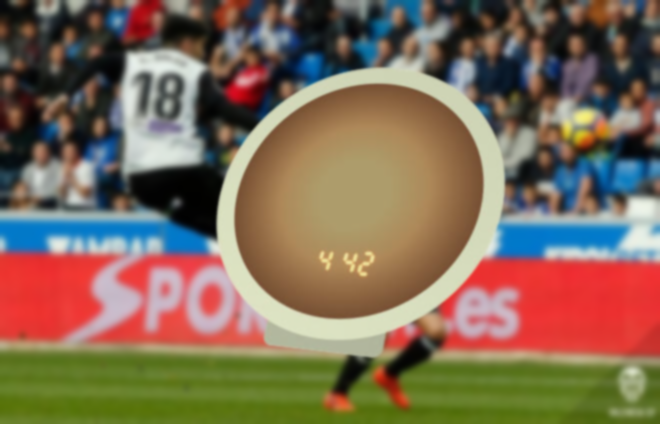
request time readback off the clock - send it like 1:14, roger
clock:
4:42
